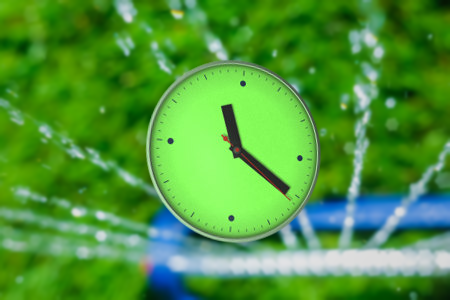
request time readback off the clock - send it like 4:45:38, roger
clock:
11:20:21
